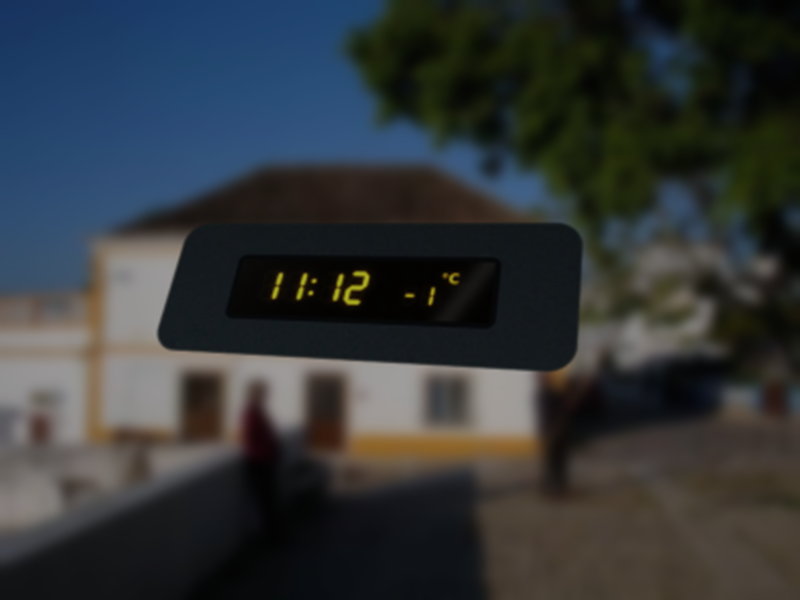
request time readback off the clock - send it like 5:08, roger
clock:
11:12
